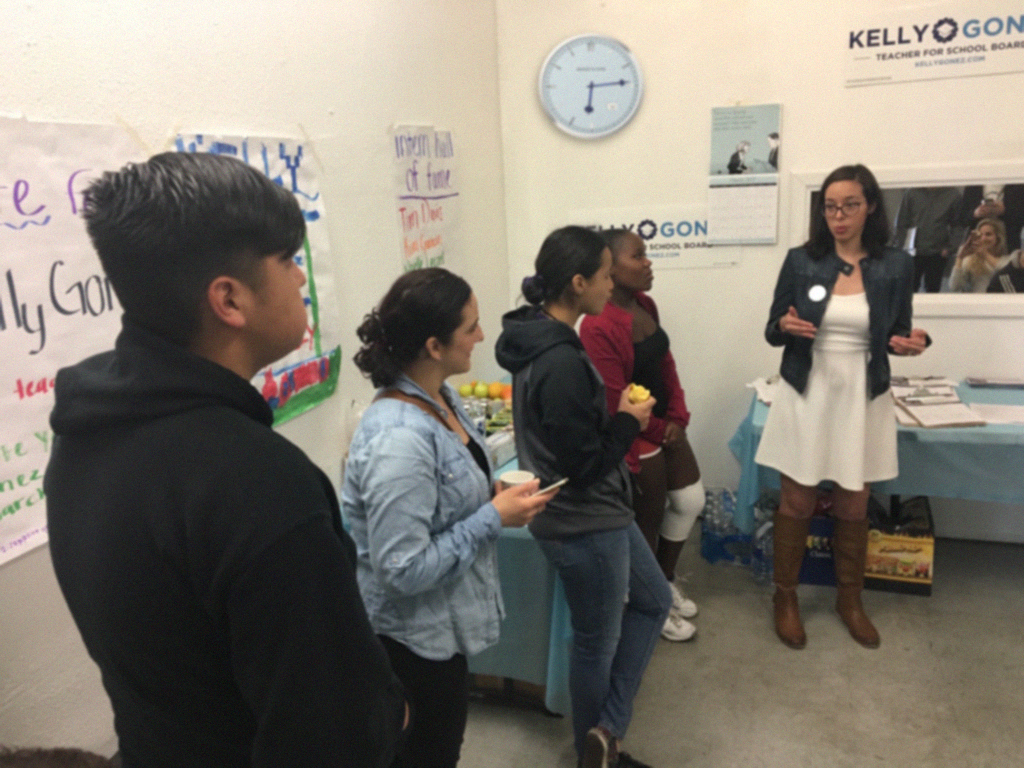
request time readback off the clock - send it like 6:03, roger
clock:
6:14
